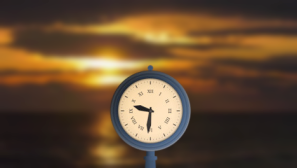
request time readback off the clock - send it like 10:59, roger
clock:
9:31
